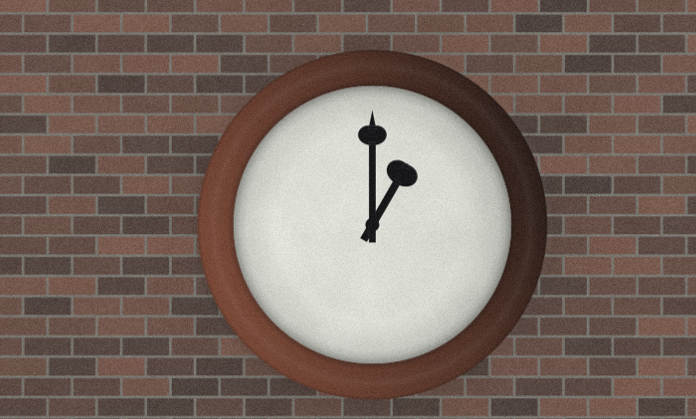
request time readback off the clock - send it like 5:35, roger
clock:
1:00
